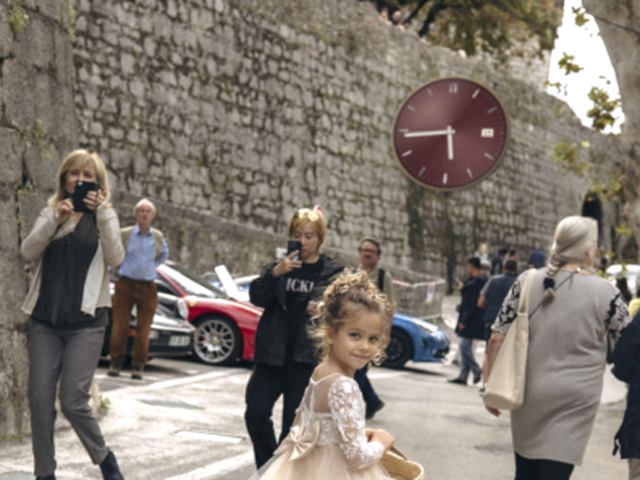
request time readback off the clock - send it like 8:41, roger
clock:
5:44
